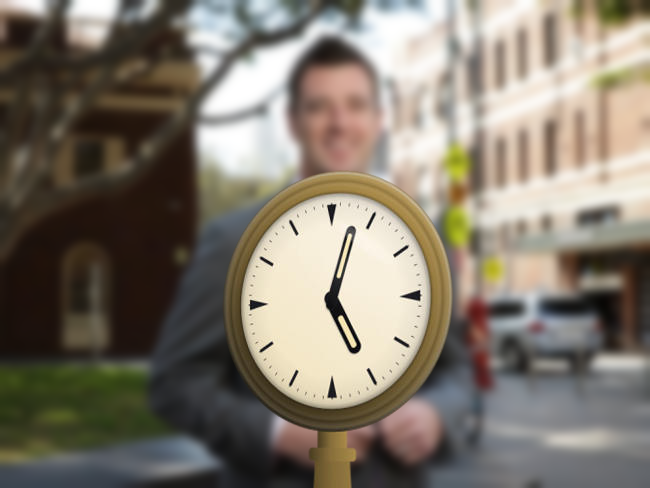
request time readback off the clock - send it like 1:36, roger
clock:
5:03
